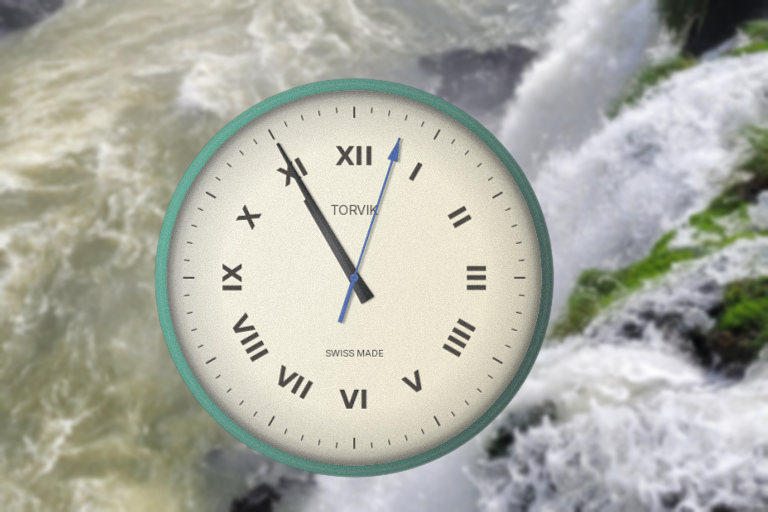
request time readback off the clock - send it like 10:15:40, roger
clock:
10:55:03
